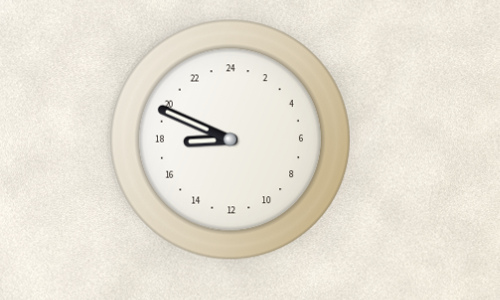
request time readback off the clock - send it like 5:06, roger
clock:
17:49
